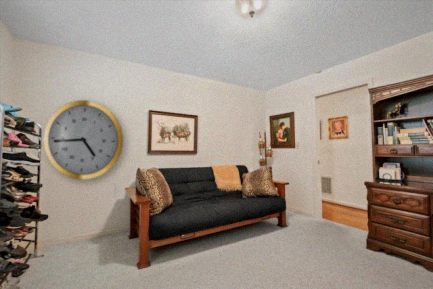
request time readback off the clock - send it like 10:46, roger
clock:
4:44
